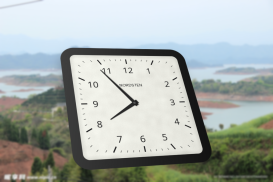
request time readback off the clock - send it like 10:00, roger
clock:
7:54
